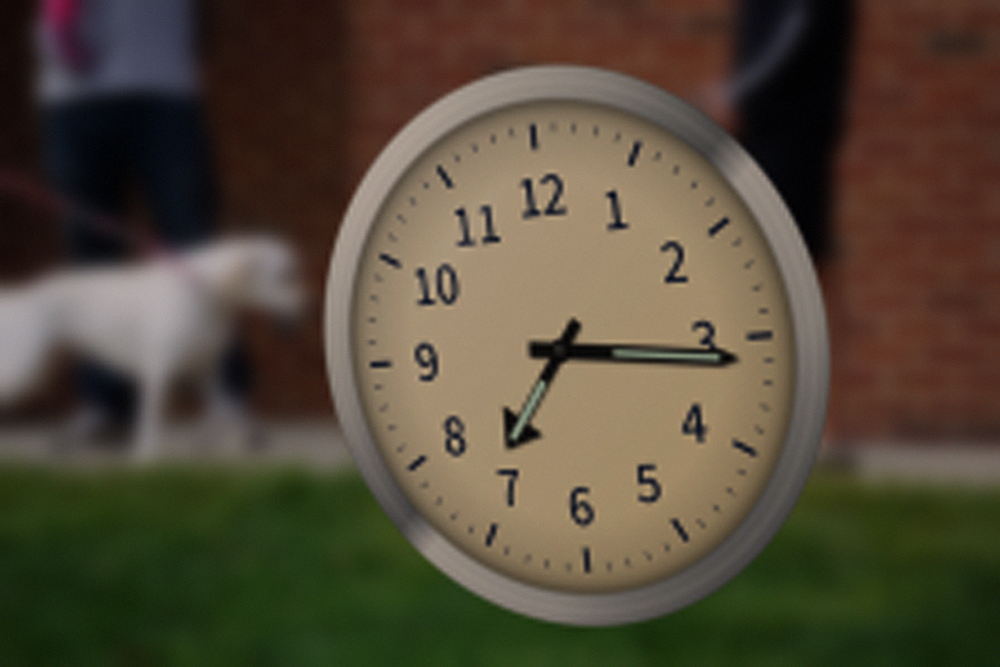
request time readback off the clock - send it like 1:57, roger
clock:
7:16
